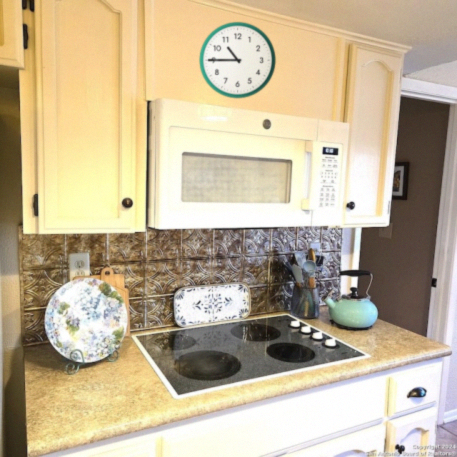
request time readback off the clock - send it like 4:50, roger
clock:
10:45
